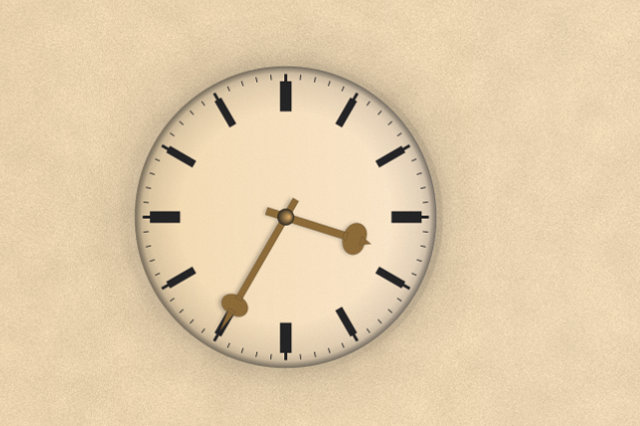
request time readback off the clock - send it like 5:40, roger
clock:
3:35
